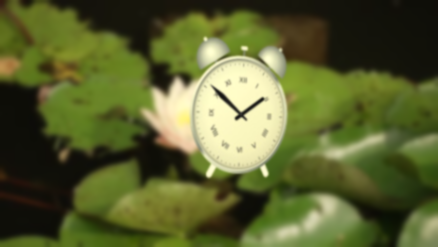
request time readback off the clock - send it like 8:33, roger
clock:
1:51
